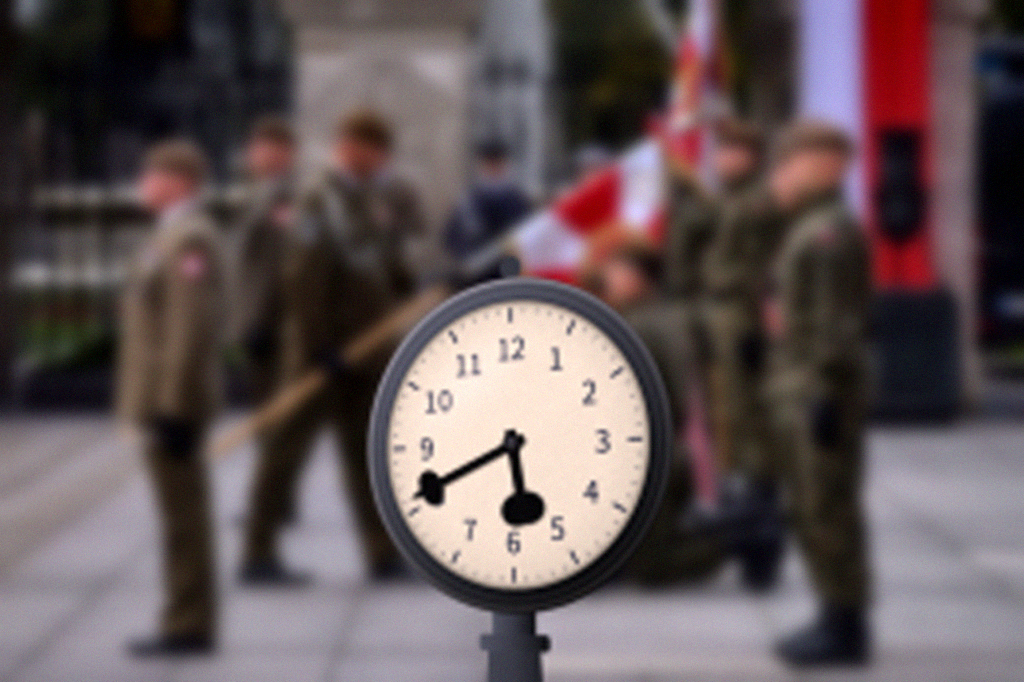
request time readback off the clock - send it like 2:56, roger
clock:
5:41
